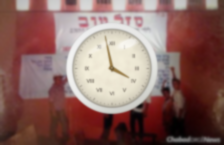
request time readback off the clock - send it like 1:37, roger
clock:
3:58
